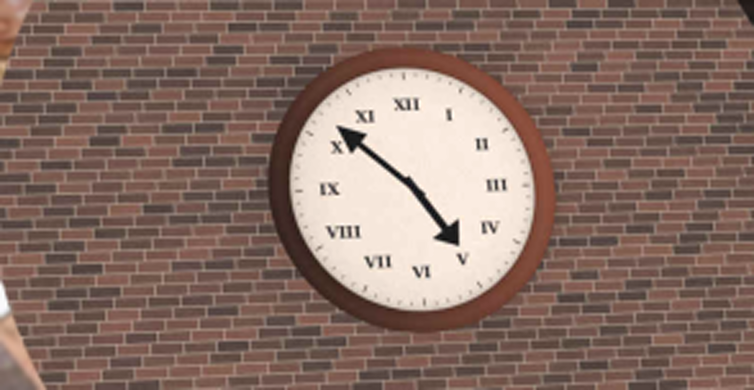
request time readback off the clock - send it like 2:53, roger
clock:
4:52
